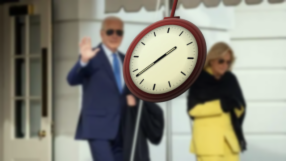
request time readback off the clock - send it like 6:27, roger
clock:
1:38
